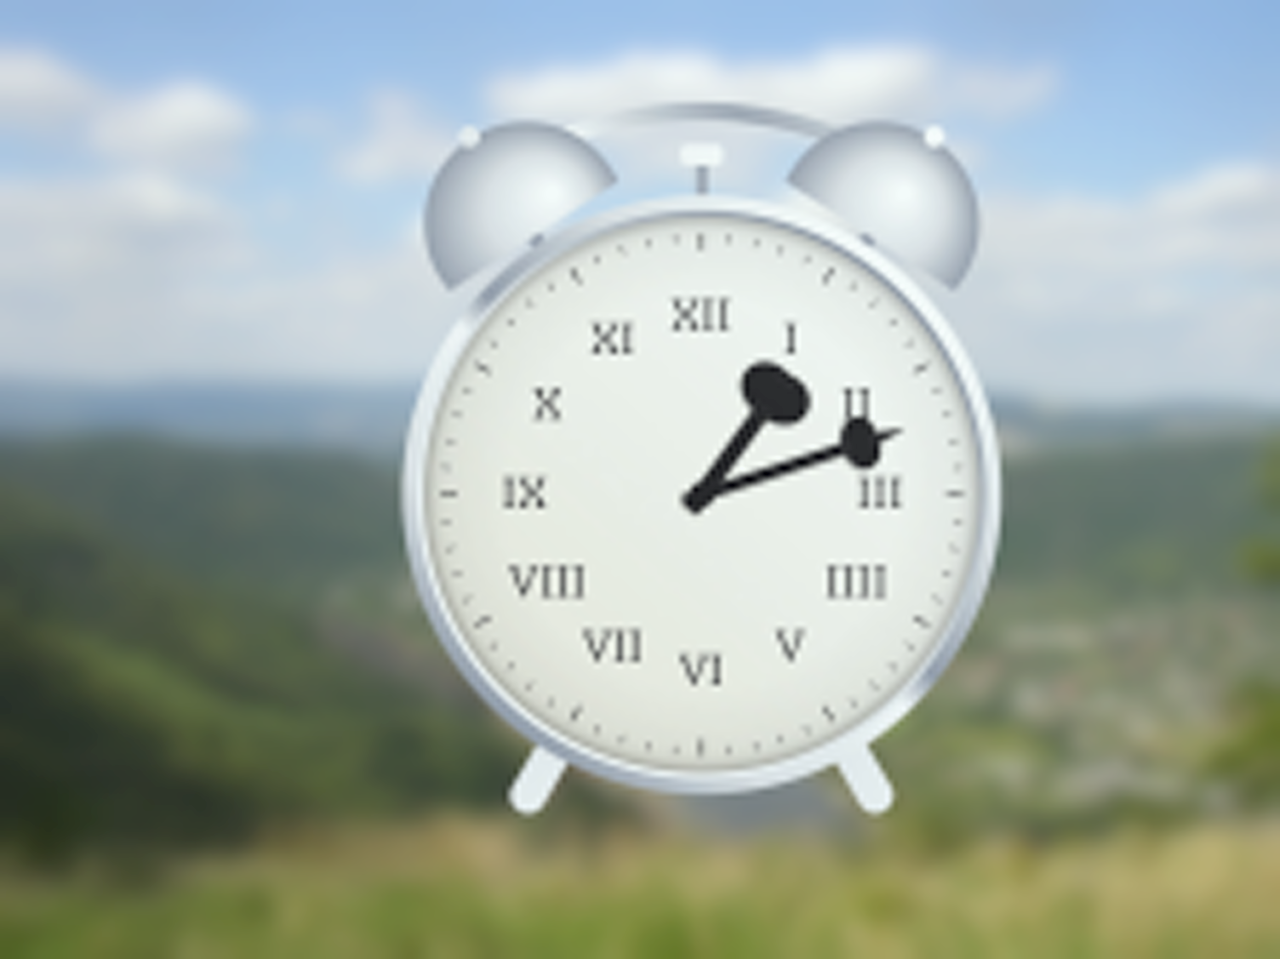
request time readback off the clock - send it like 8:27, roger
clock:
1:12
